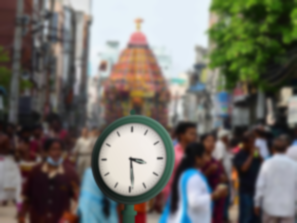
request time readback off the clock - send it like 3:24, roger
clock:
3:29
